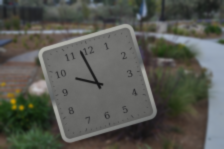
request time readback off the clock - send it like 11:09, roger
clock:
9:58
